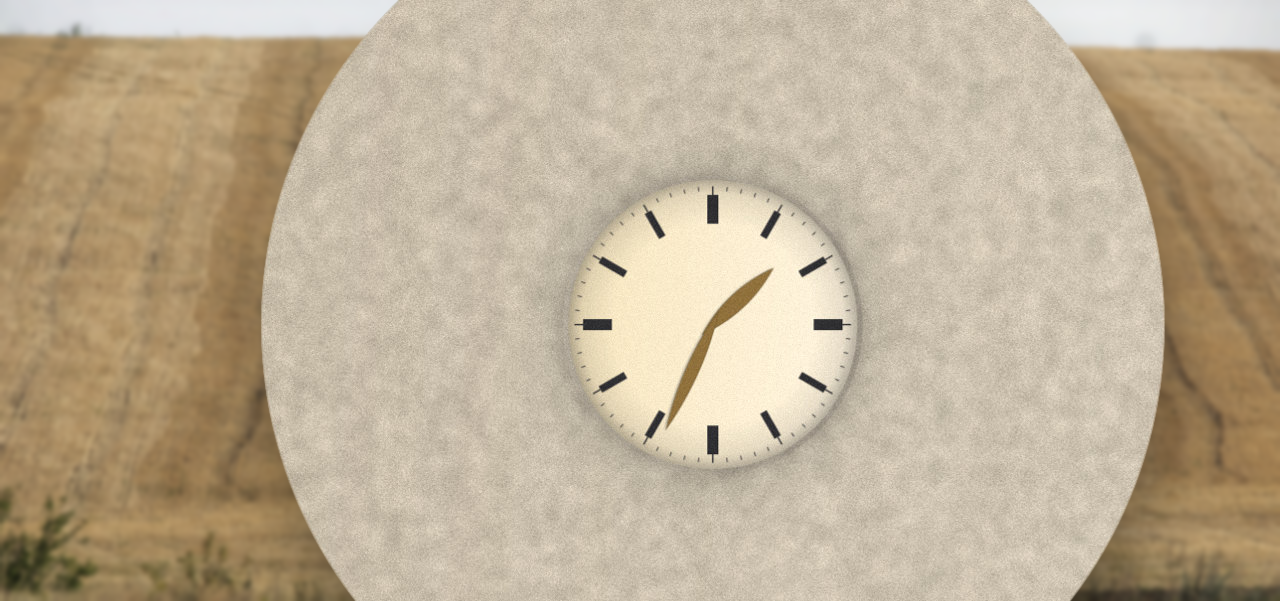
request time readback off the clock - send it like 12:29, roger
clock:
1:34
